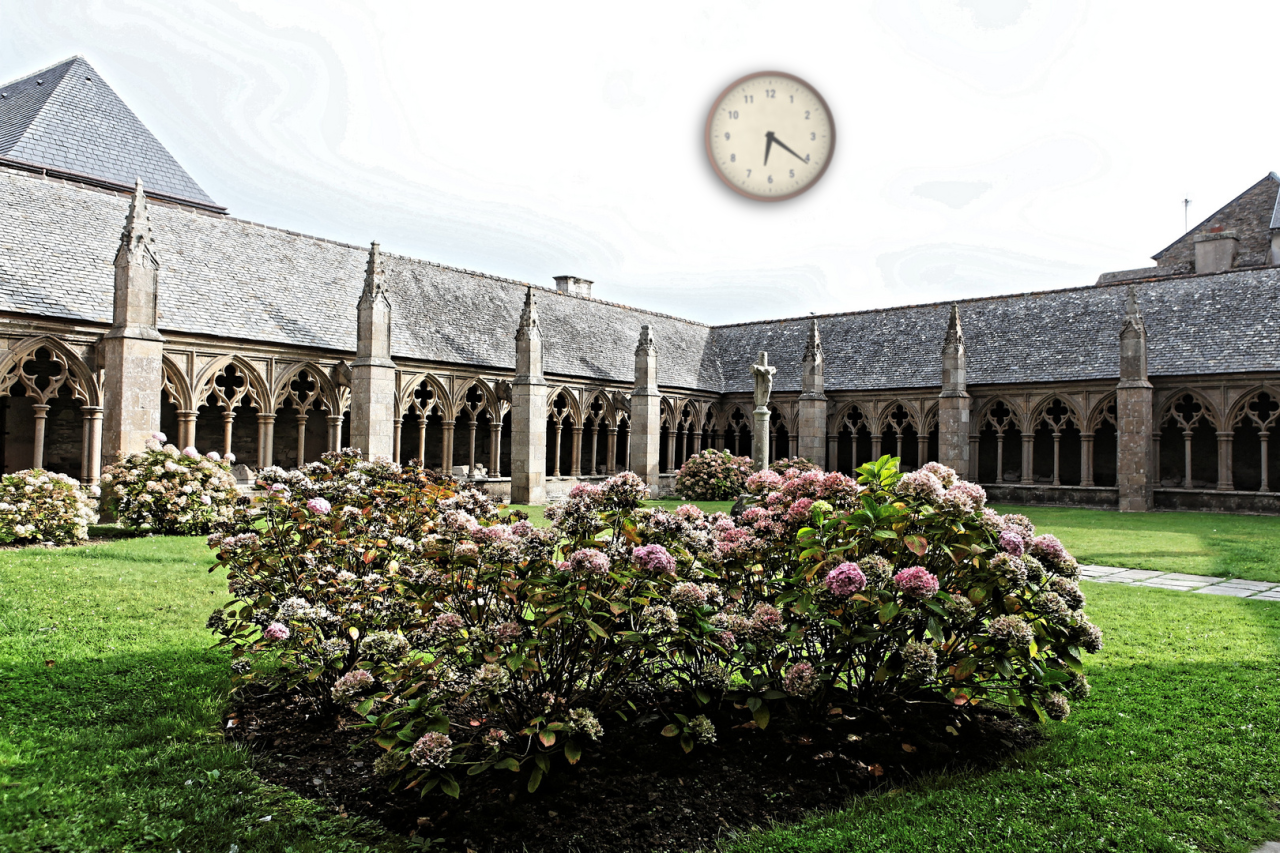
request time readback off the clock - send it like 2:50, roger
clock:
6:21
